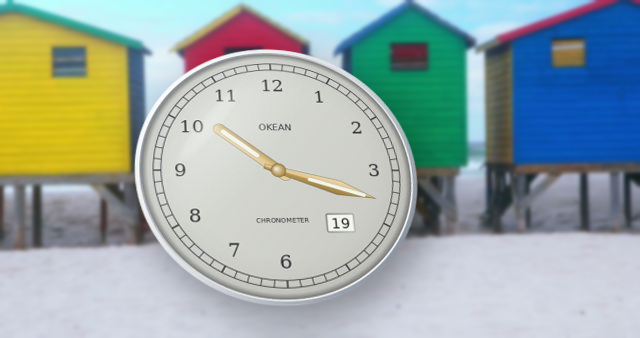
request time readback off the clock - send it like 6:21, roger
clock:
10:18
